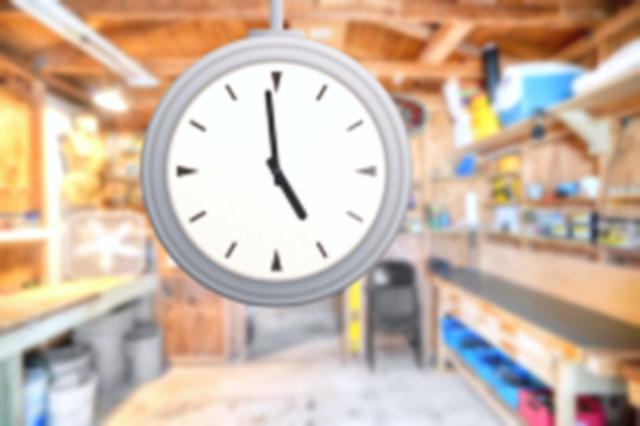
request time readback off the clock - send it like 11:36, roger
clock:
4:59
